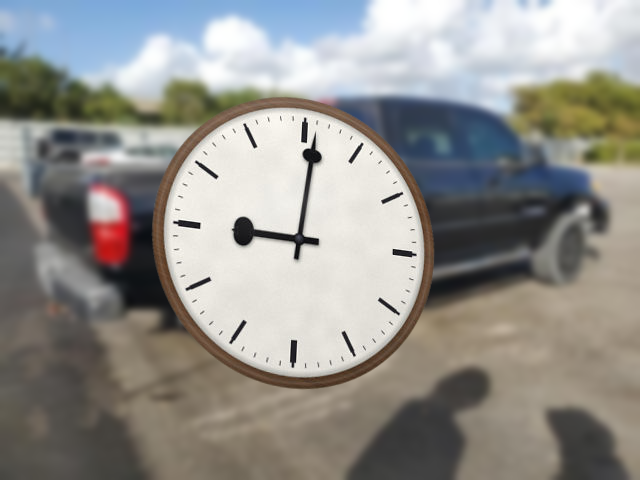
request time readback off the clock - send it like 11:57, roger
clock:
9:01
